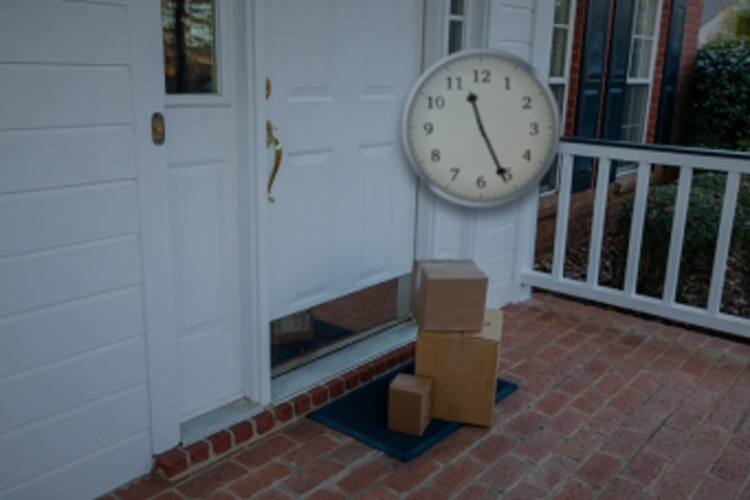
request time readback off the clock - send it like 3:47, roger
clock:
11:26
